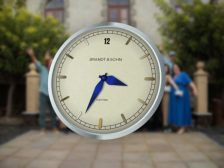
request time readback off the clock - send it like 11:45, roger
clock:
3:34
